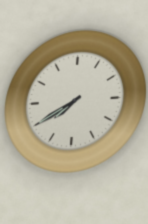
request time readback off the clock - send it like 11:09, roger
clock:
7:40
